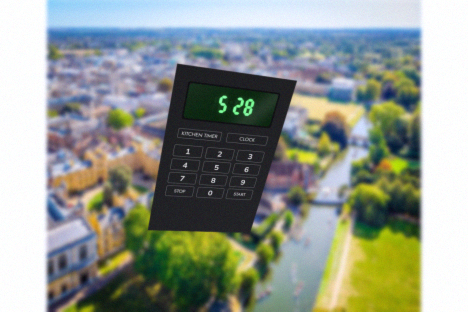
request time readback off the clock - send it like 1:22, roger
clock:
5:28
